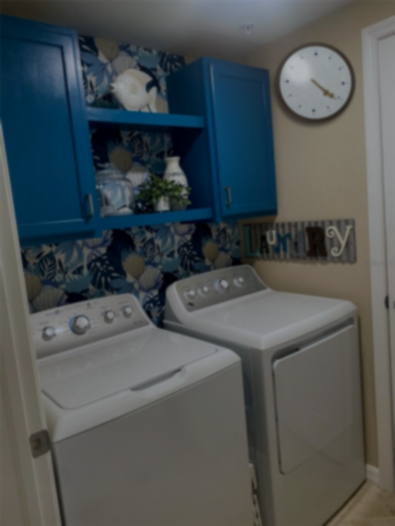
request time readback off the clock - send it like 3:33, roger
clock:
4:21
